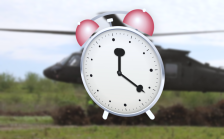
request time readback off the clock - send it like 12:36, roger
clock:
12:22
